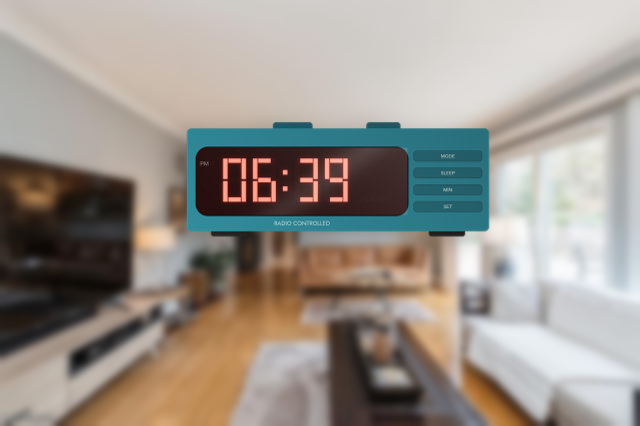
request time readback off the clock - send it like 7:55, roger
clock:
6:39
